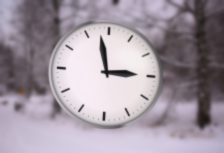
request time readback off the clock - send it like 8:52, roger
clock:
2:58
